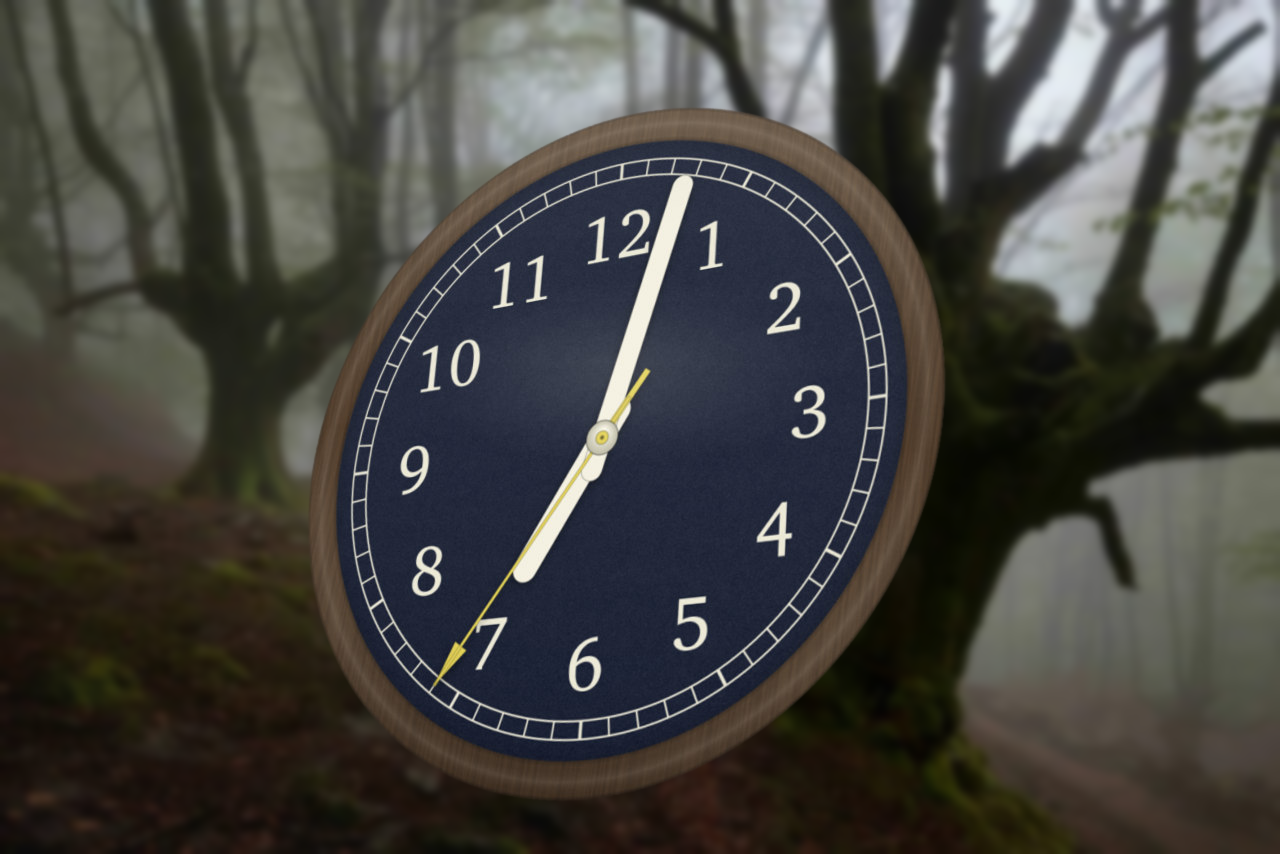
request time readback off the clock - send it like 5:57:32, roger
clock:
7:02:36
